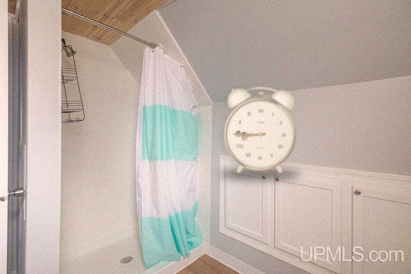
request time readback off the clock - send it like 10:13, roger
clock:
8:45
